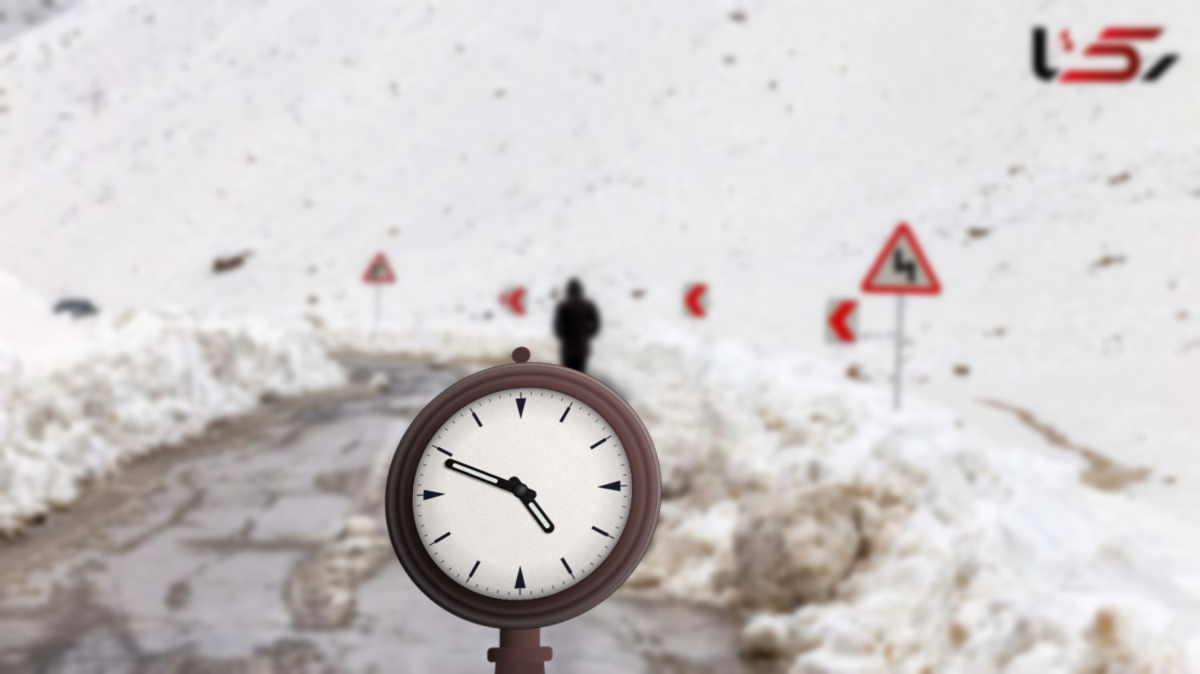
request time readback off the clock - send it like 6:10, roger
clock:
4:49
